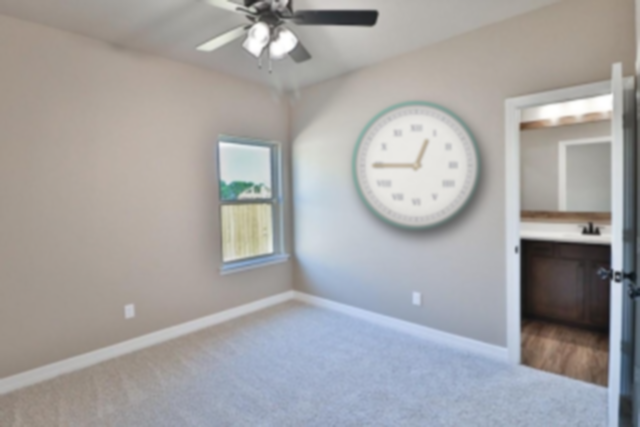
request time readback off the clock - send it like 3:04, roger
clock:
12:45
